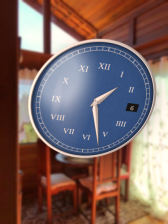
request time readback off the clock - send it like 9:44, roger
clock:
1:27
